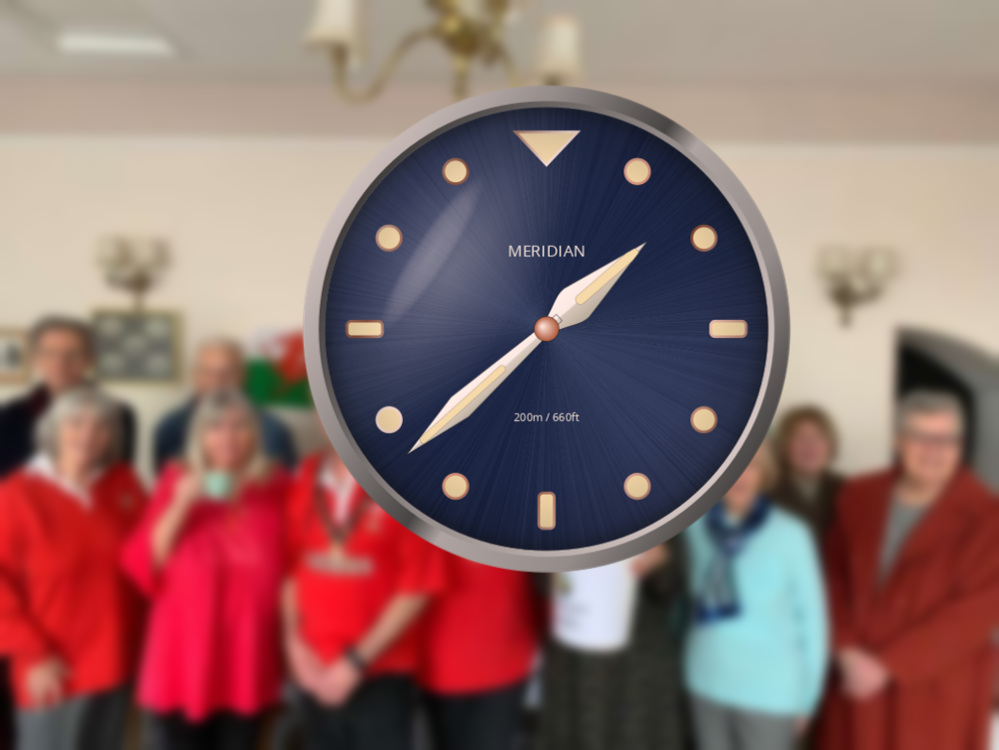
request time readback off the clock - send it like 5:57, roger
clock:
1:38
